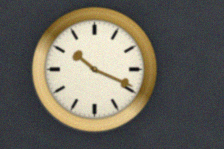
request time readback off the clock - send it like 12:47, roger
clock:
10:19
